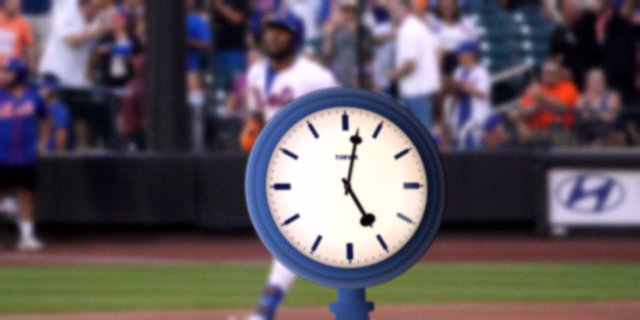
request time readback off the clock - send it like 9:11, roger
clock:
5:02
